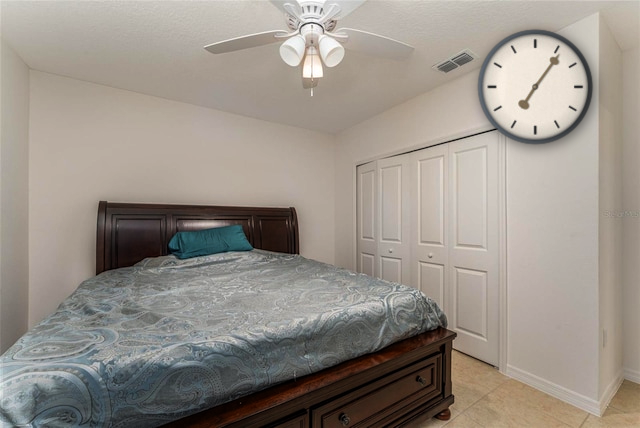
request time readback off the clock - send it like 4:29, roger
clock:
7:06
